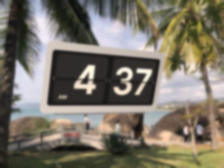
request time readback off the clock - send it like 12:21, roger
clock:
4:37
